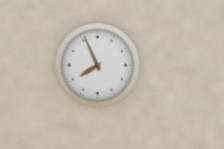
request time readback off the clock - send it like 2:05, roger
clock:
7:56
